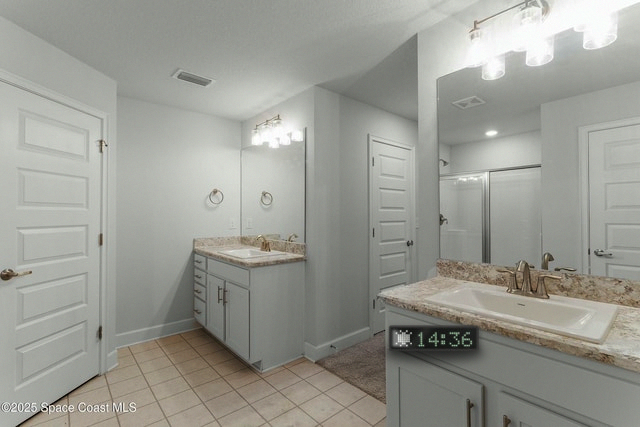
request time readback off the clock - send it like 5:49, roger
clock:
14:36
